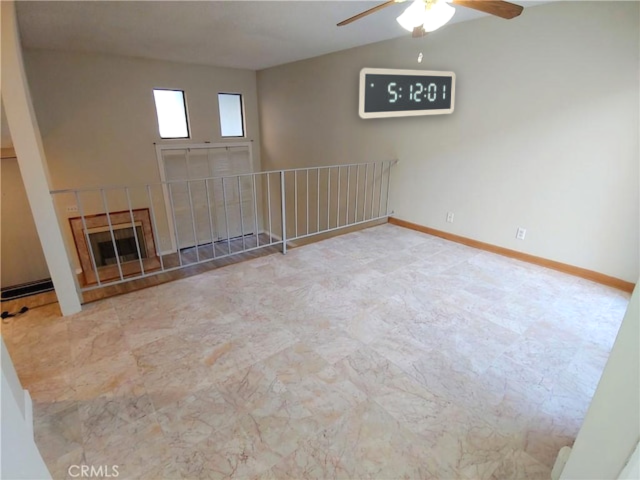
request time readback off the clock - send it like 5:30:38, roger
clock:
5:12:01
